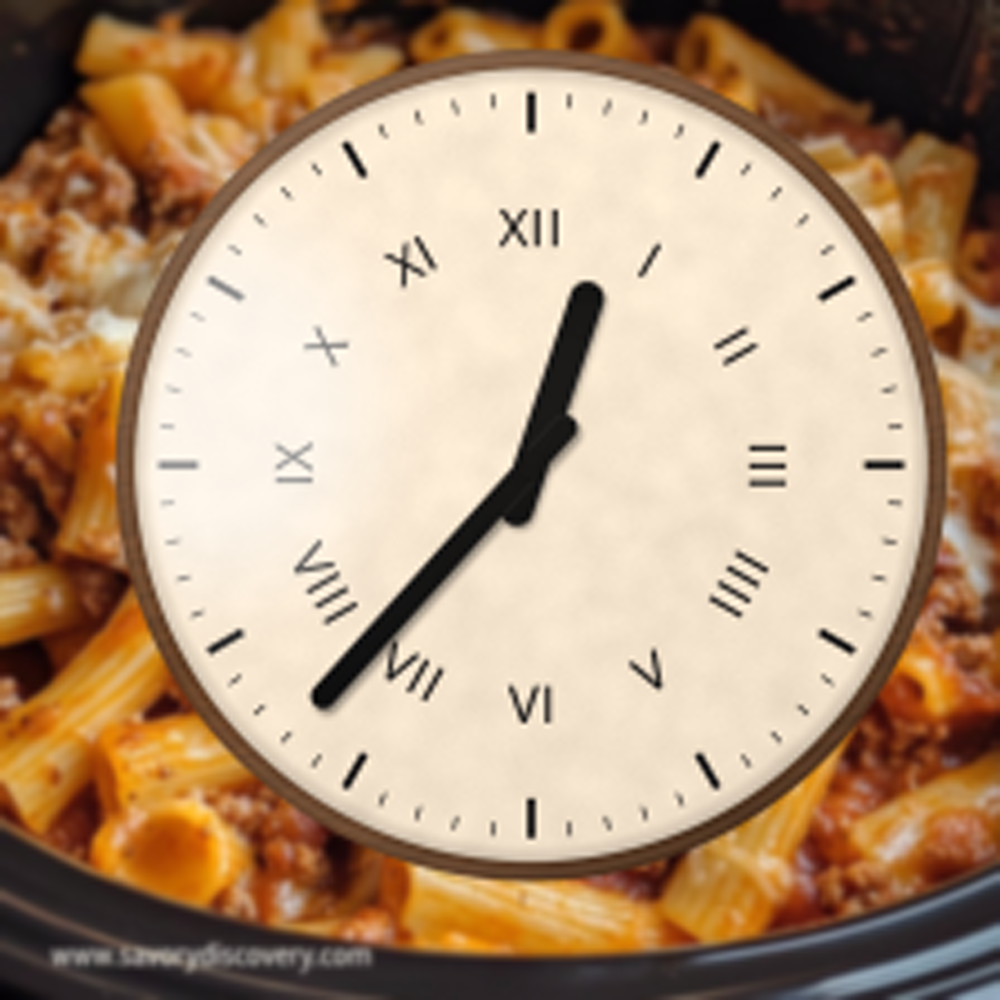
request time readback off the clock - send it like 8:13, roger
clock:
12:37
